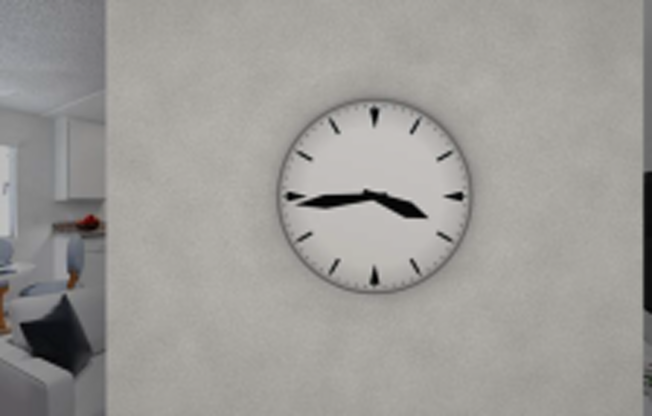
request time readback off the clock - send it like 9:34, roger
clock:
3:44
